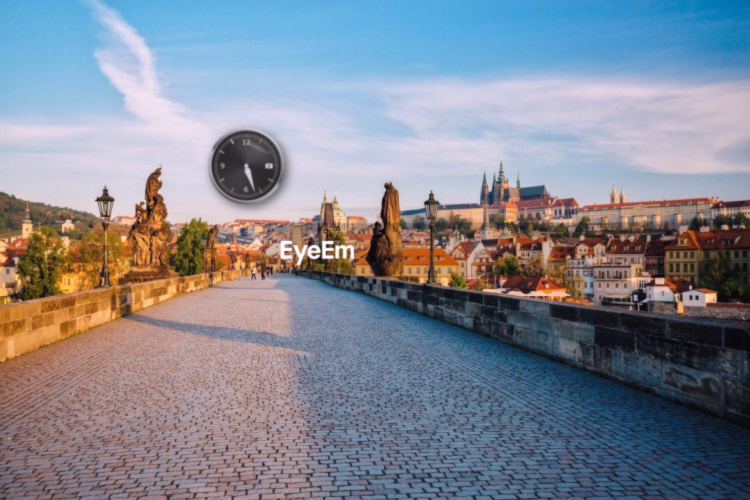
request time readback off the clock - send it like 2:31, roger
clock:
5:27
